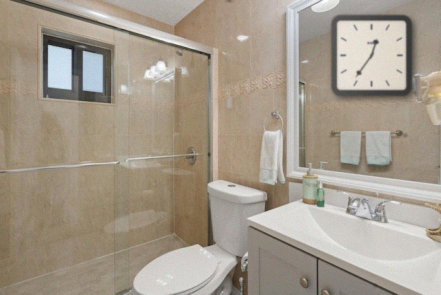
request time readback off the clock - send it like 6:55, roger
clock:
12:36
